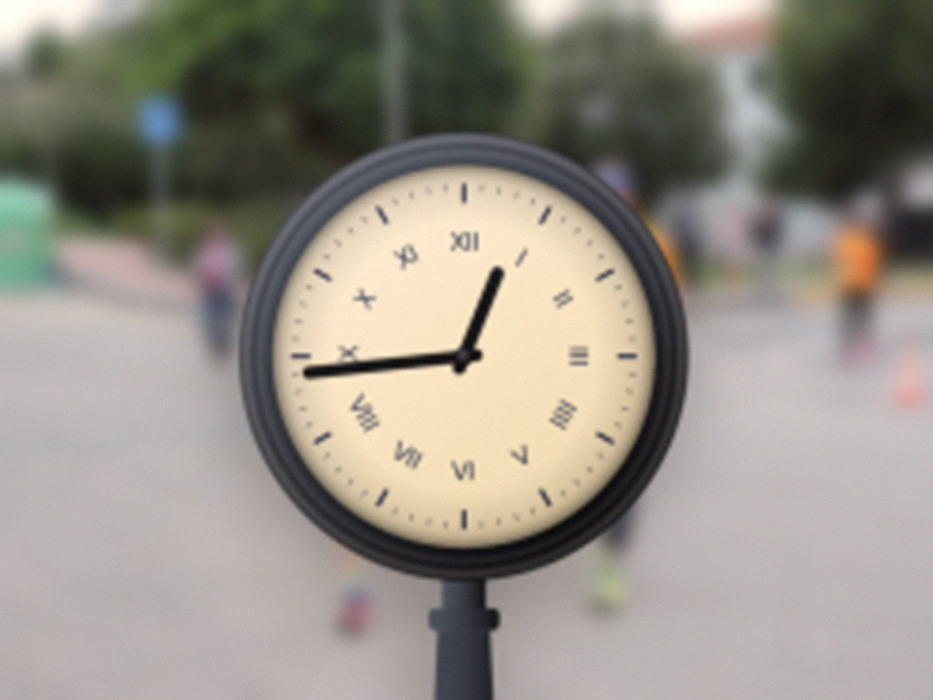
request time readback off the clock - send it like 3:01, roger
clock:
12:44
